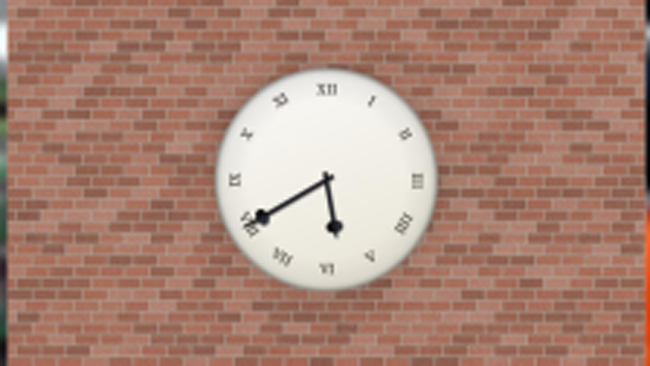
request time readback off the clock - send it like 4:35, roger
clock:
5:40
